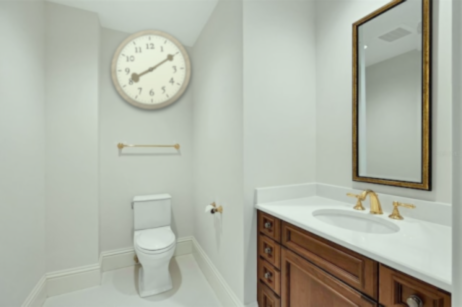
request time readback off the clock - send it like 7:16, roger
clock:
8:10
